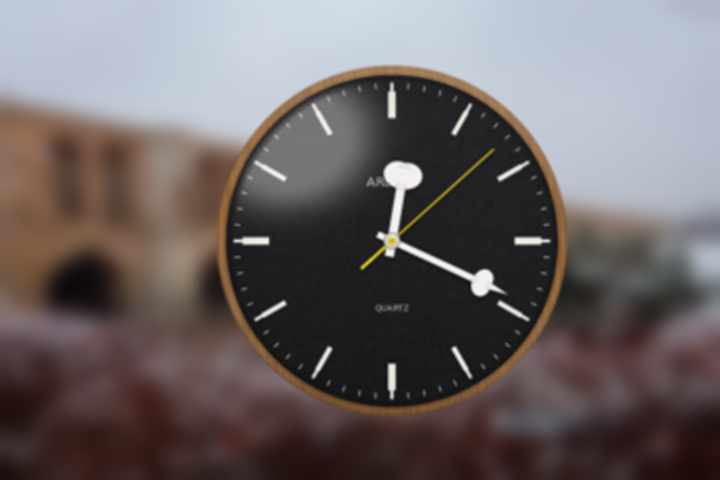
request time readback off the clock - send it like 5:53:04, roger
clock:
12:19:08
